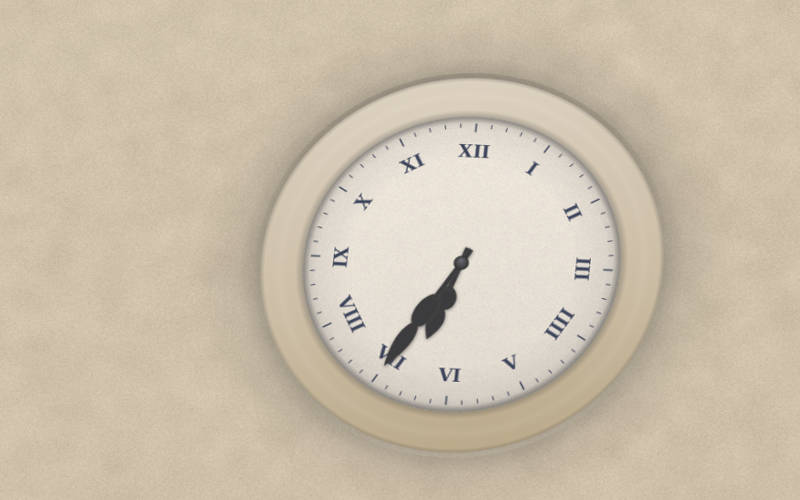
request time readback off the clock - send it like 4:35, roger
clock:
6:35
